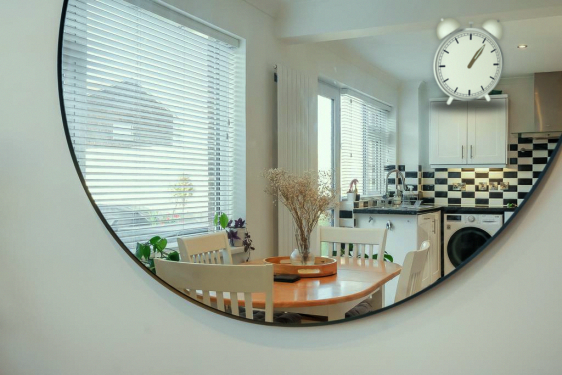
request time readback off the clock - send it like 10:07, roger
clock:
1:06
